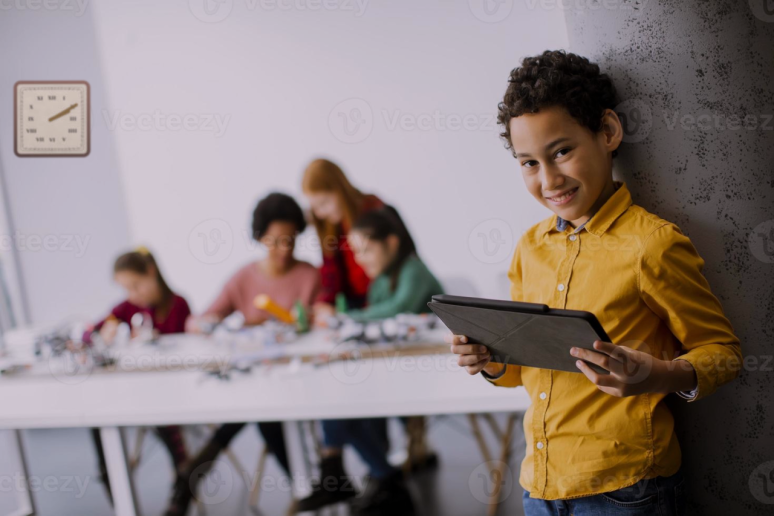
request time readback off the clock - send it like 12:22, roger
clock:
2:10
